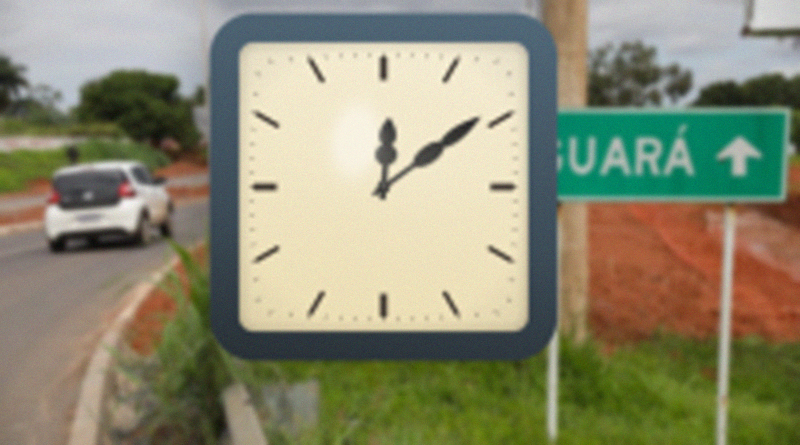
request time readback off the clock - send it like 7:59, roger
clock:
12:09
